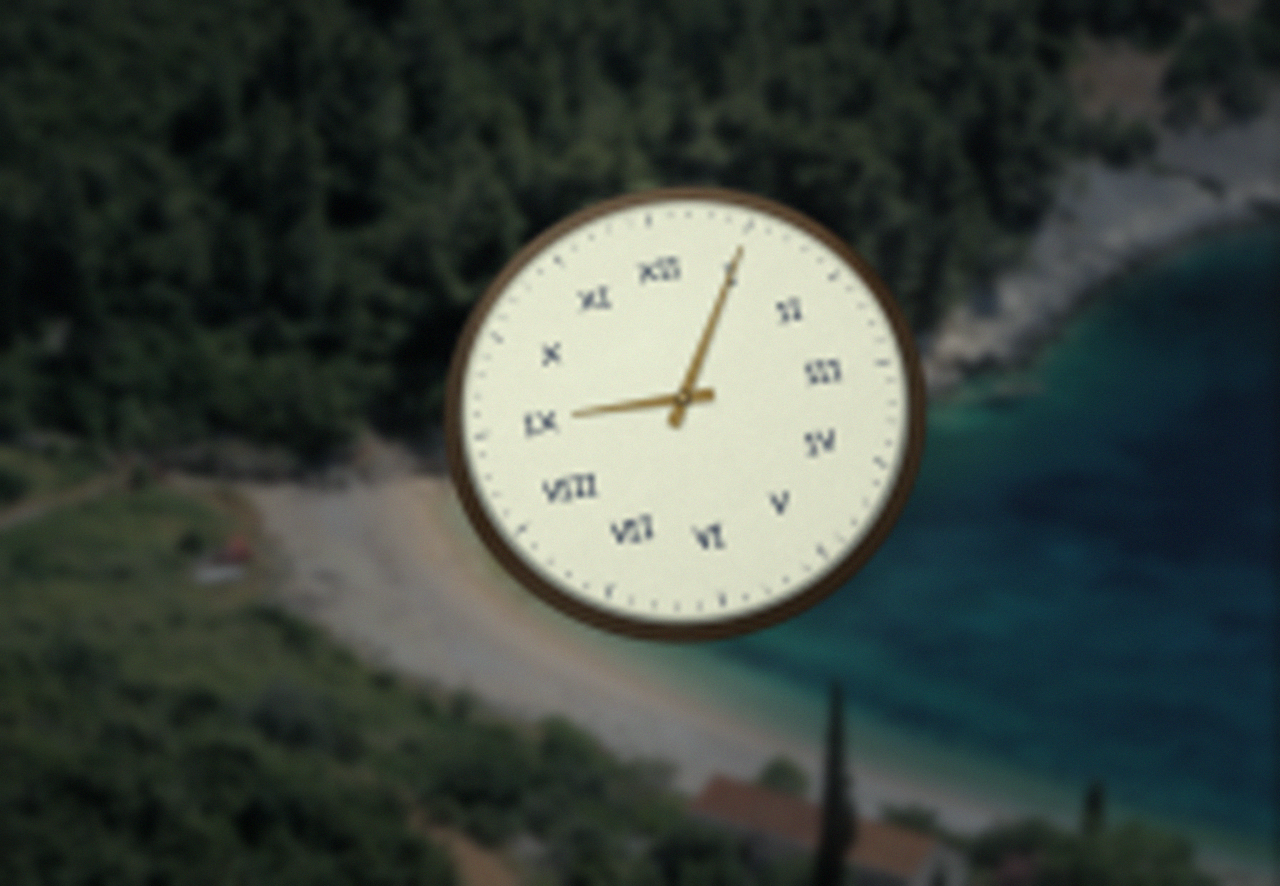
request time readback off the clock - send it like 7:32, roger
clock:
9:05
